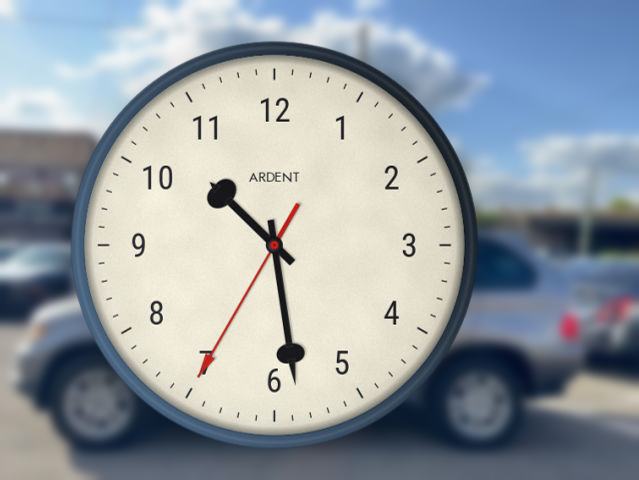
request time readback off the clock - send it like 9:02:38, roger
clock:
10:28:35
